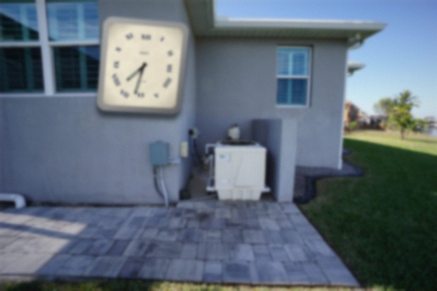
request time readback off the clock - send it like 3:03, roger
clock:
7:32
